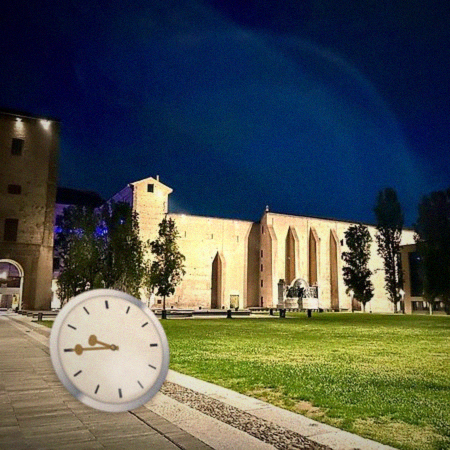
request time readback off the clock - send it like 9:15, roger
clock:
9:45
